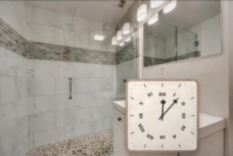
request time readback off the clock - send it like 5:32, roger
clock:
12:07
